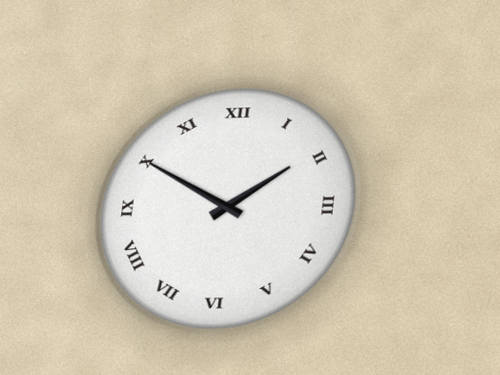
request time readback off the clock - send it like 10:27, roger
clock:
1:50
